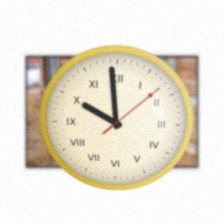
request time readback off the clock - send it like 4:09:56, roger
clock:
9:59:08
